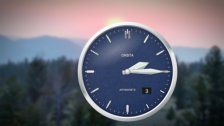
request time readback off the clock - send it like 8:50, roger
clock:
2:15
